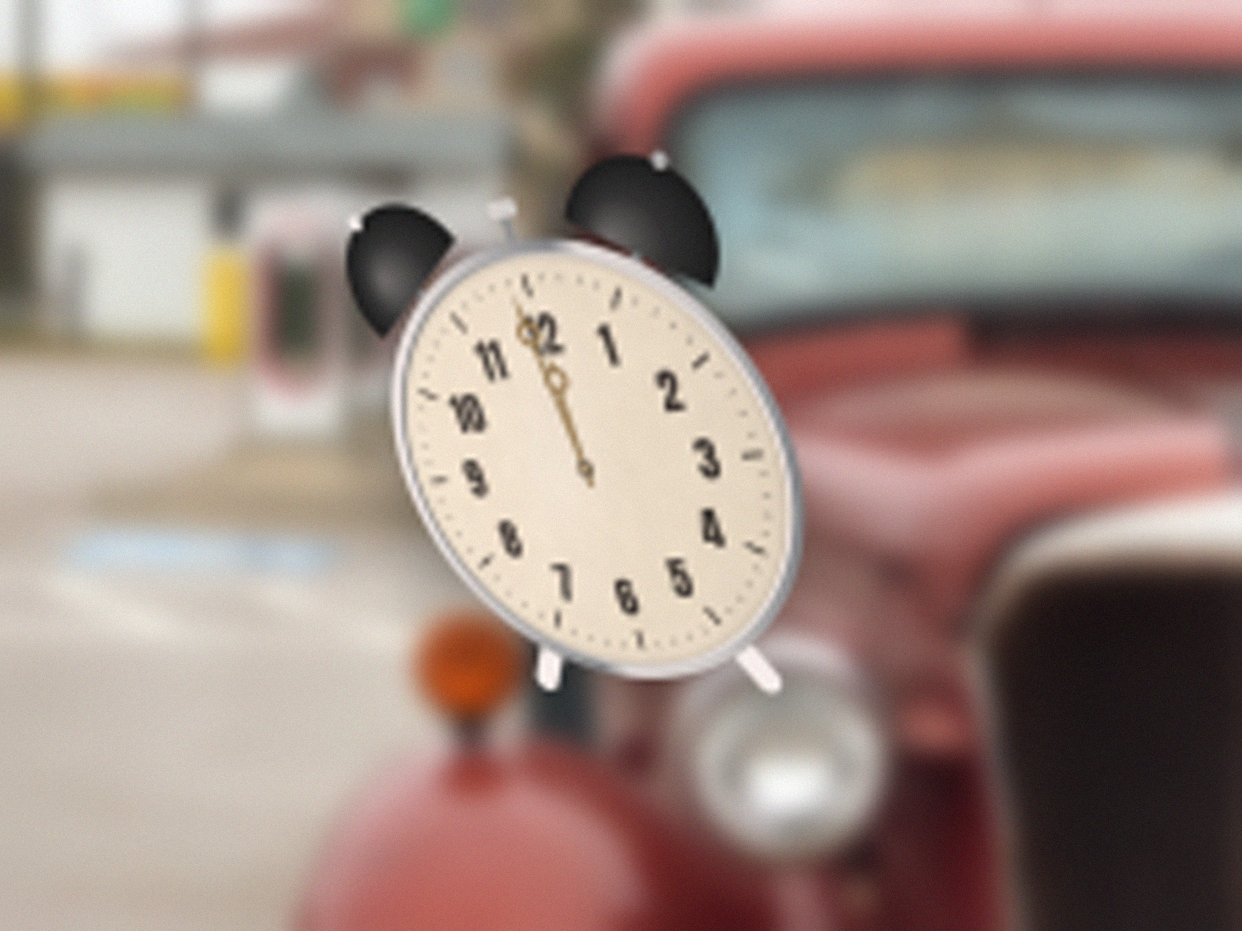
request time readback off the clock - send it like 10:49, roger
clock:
11:59
